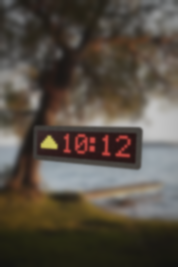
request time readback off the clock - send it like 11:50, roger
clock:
10:12
